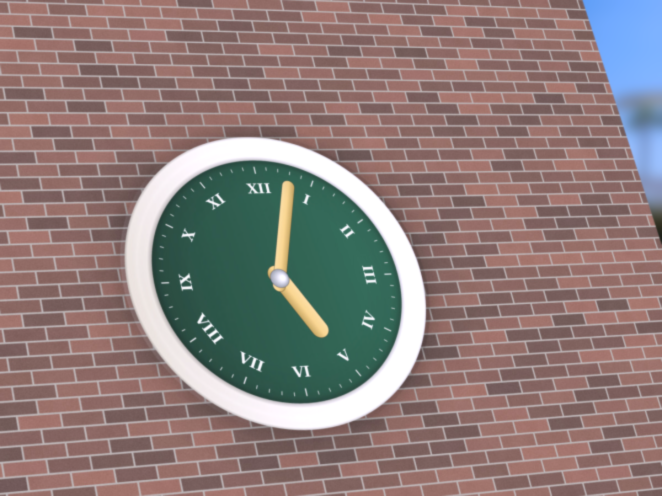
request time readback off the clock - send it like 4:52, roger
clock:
5:03
